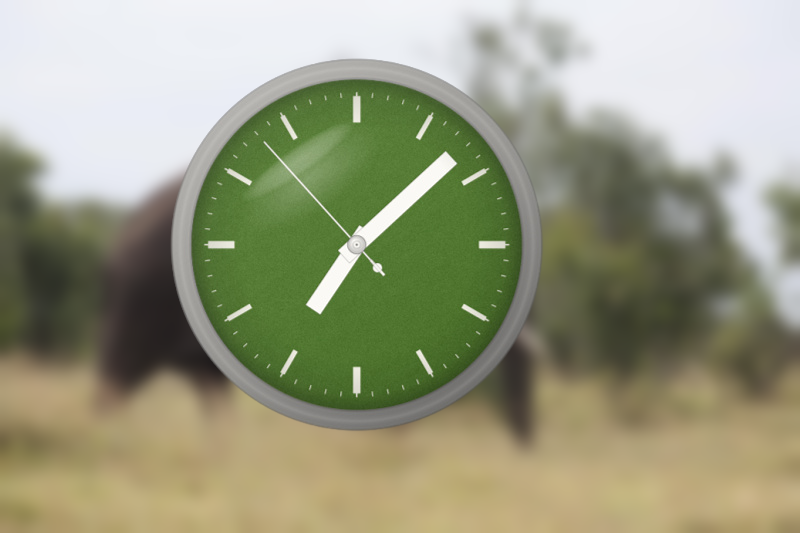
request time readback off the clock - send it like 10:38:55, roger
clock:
7:07:53
